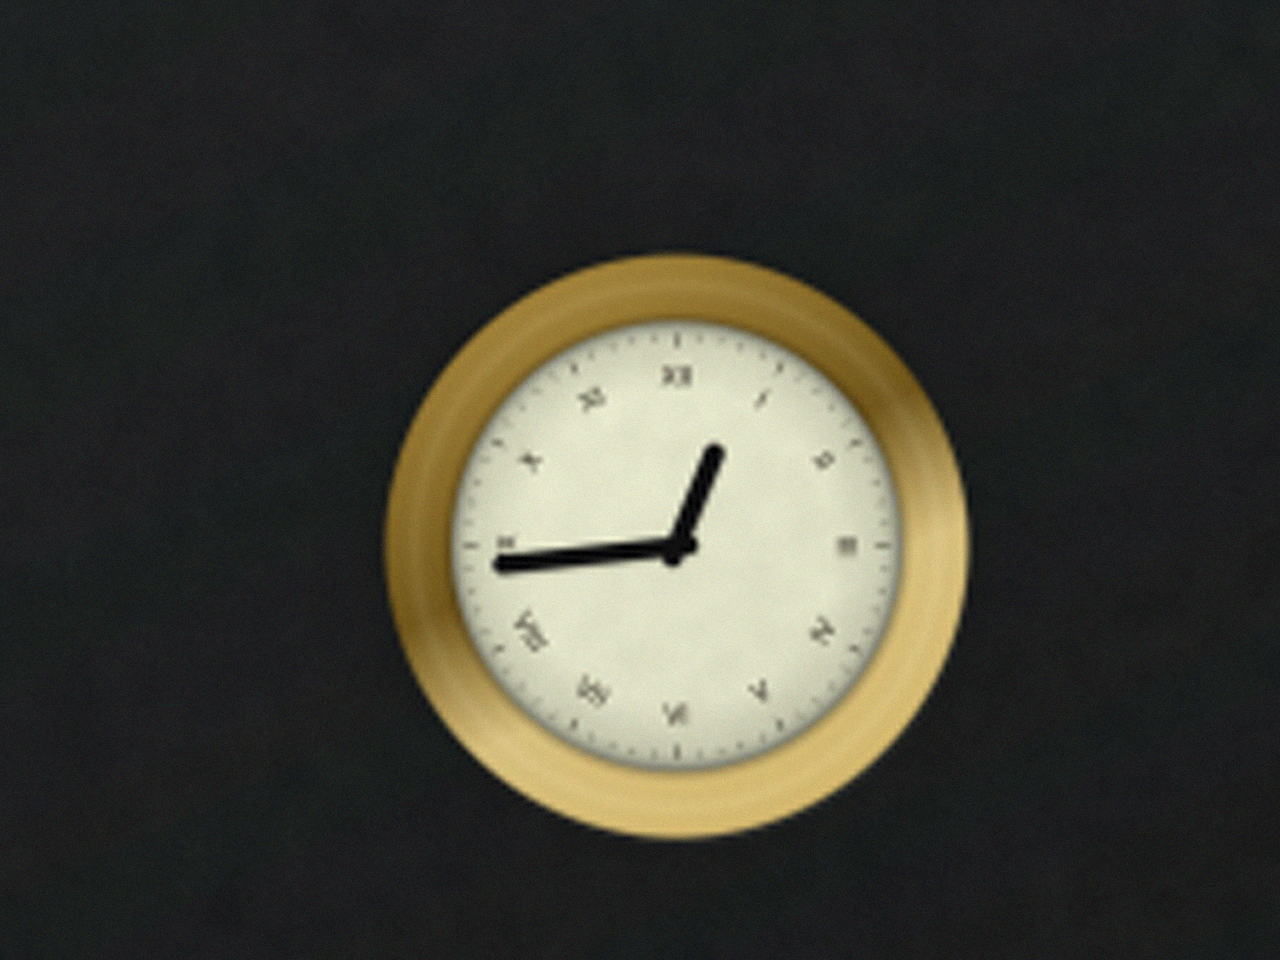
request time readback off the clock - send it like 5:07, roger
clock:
12:44
